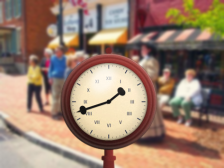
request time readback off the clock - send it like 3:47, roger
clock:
1:42
